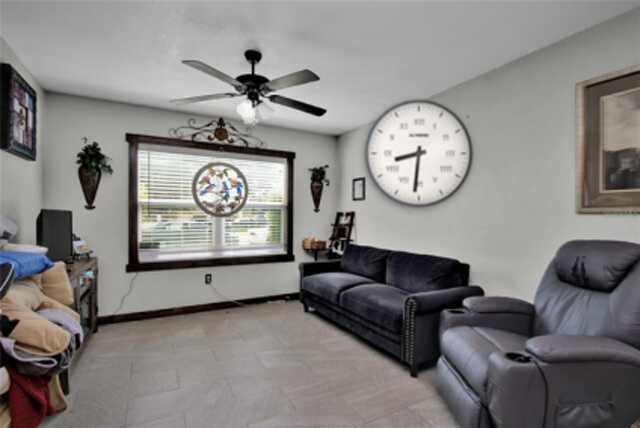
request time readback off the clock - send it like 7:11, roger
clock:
8:31
